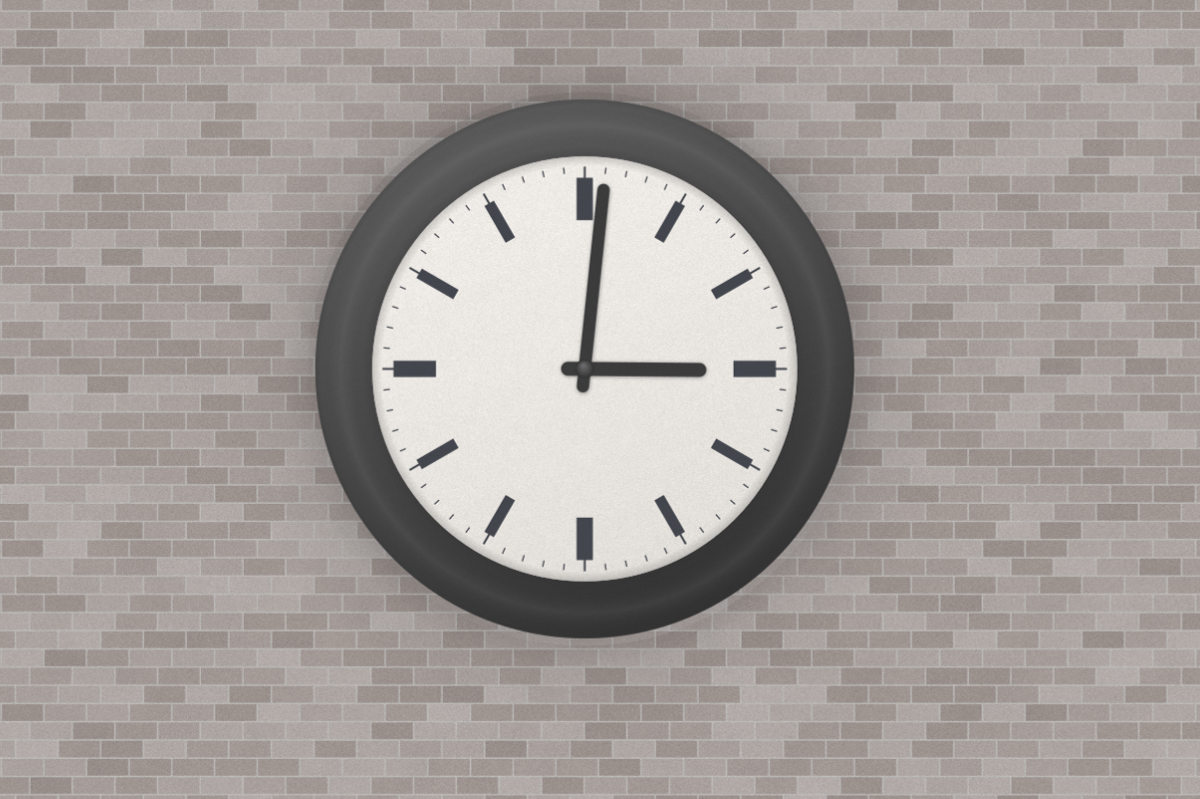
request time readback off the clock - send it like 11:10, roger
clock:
3:01
